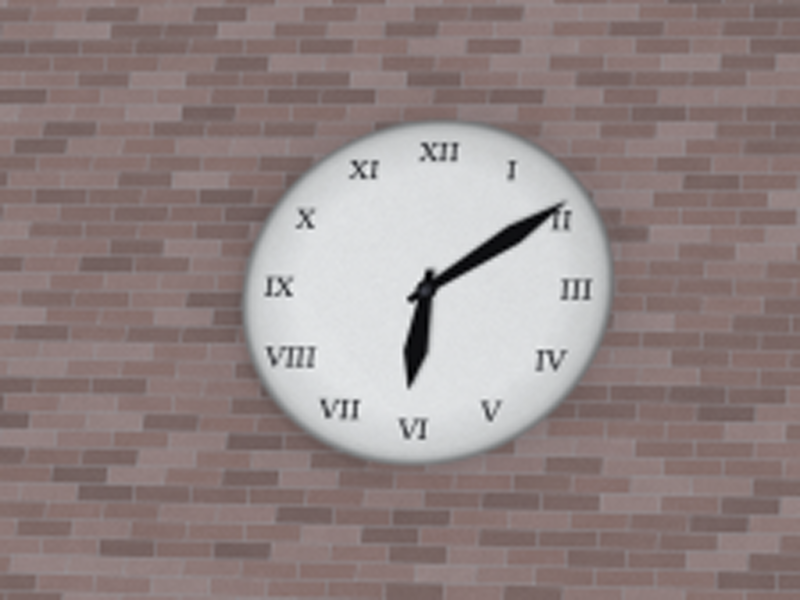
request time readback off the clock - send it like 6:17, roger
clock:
6:09
